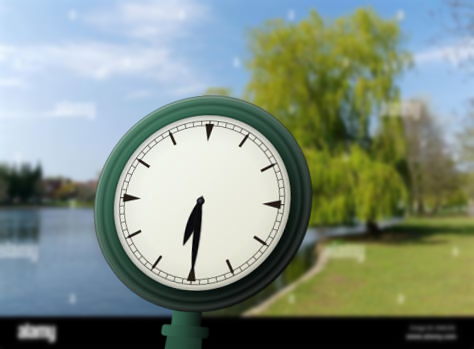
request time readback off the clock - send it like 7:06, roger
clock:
6:30
